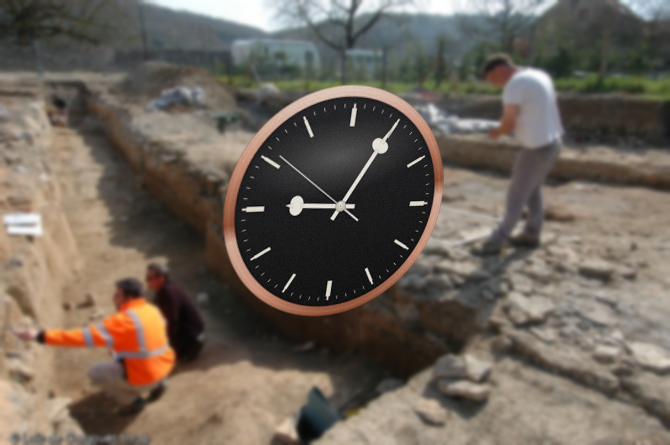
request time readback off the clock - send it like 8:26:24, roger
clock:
9:04:51
